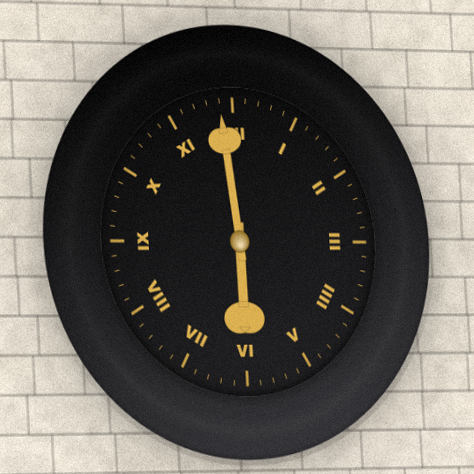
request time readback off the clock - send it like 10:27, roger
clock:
5:59
